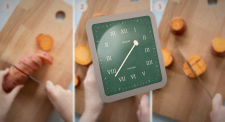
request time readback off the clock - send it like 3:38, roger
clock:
1:38
